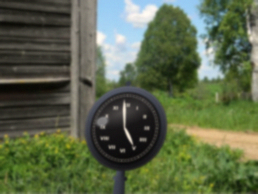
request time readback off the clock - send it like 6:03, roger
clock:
4:59
